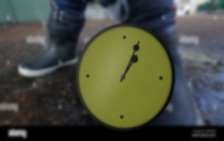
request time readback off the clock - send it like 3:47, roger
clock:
1:04
